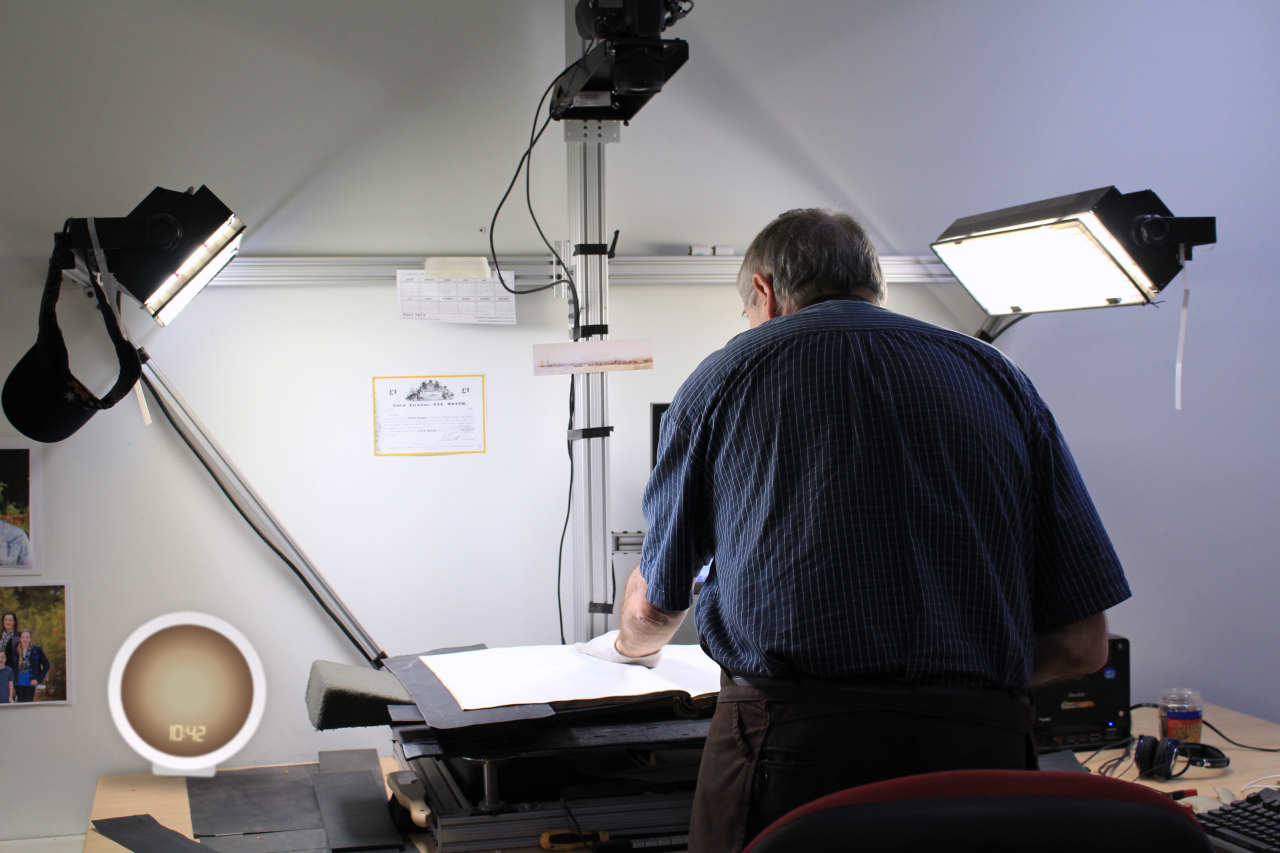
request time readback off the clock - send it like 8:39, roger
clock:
10:42
